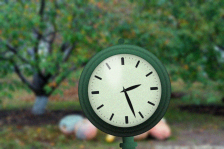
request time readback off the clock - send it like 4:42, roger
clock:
2:27
